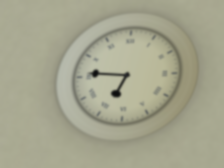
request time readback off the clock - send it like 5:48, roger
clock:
6:46
